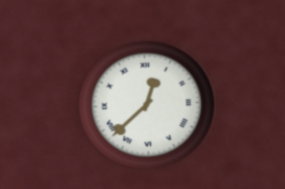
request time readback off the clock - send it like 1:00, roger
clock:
12:38
